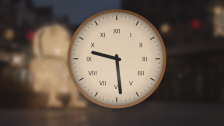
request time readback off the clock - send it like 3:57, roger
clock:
9:29
